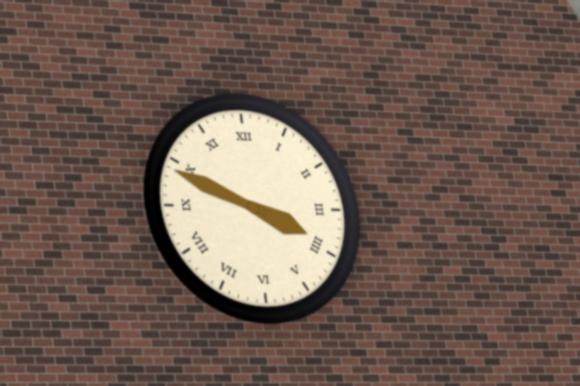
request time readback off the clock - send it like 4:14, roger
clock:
3:49
